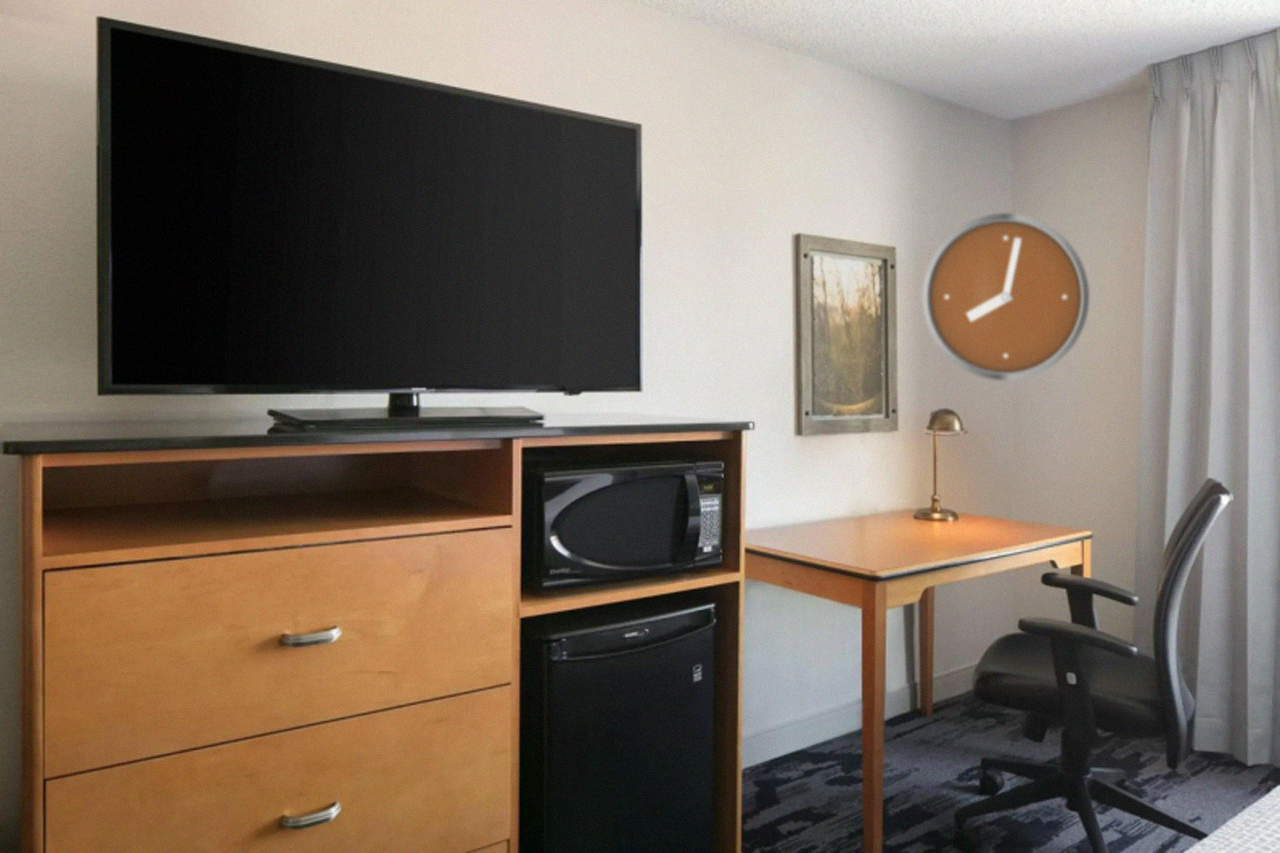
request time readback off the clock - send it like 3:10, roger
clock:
8:02
